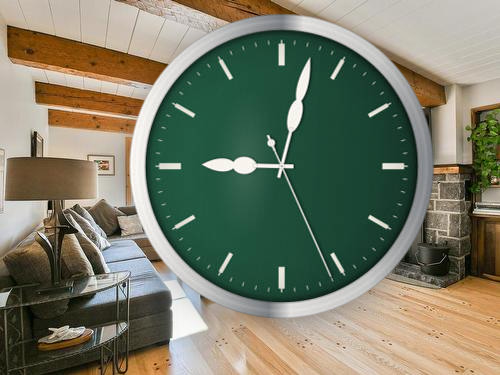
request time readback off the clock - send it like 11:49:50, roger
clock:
9:02:26
